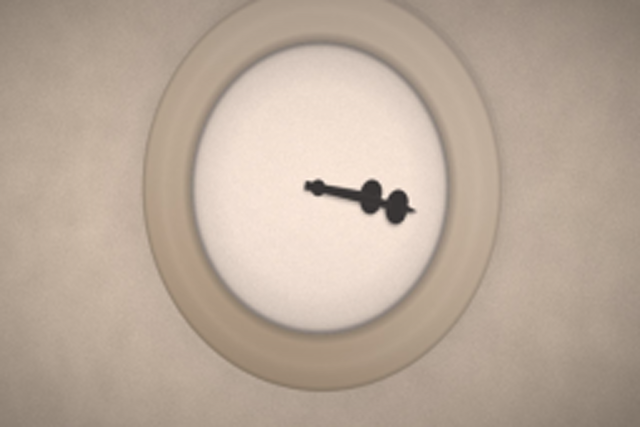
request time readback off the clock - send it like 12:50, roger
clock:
3:17
